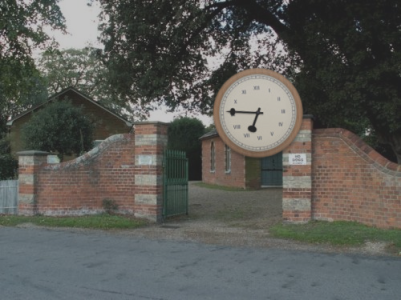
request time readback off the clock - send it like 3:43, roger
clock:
6:46
